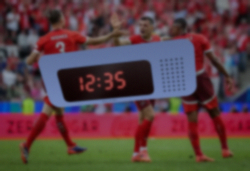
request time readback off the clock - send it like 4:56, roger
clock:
12:35
